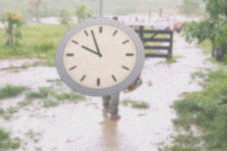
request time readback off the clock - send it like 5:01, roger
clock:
9:57
